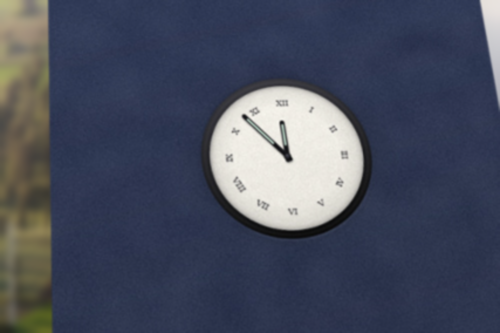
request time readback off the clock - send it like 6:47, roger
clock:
11:53
